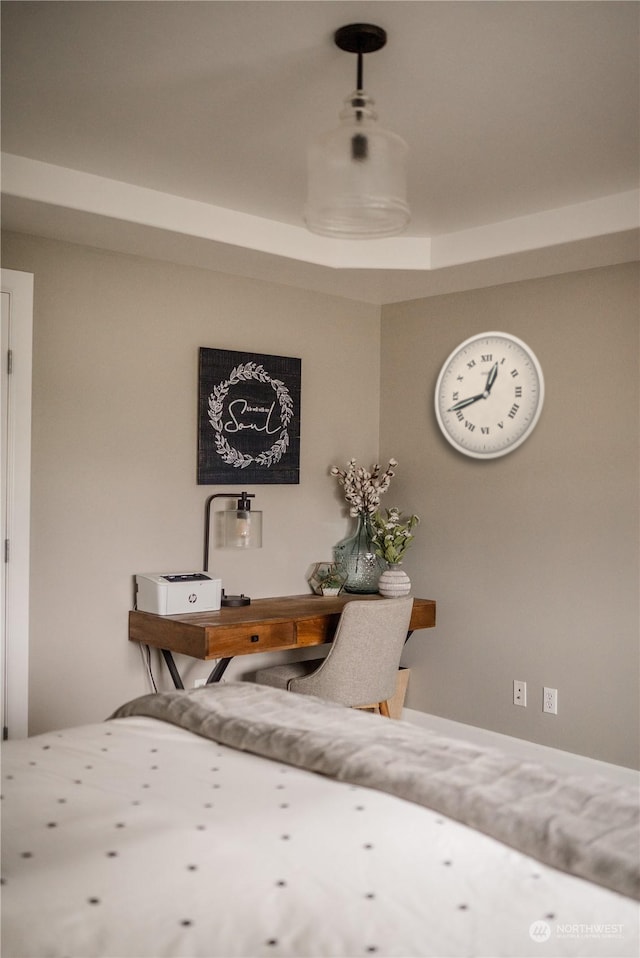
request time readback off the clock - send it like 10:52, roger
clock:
12:42
